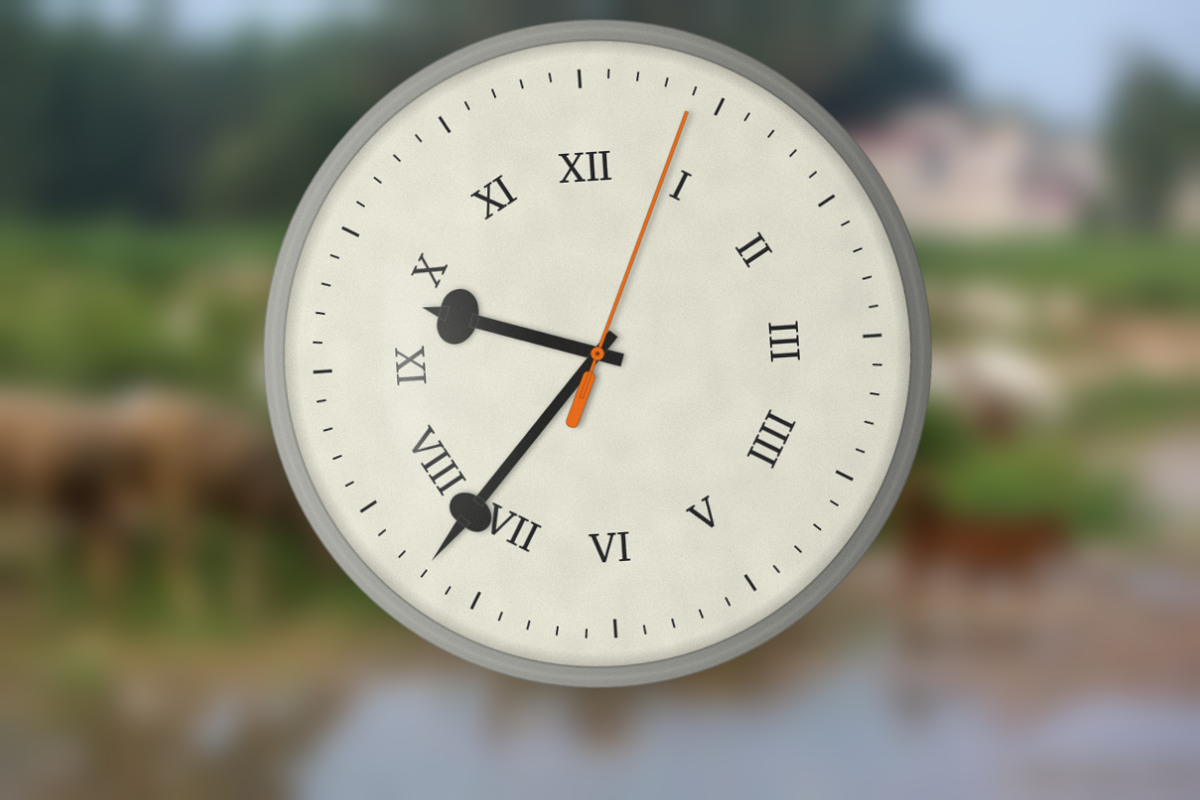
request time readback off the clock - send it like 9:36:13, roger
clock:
9:37:04
